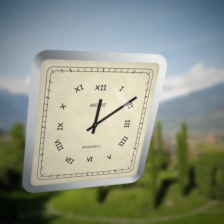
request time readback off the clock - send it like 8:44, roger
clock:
12:09
